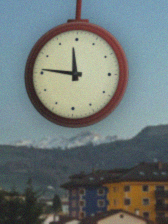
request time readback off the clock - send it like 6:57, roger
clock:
11:46
